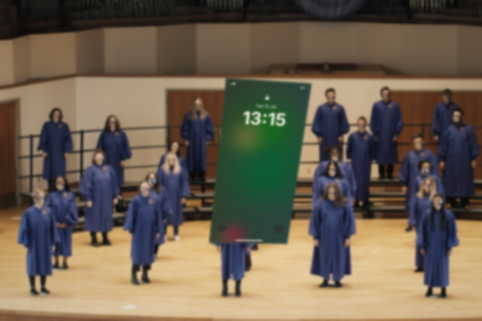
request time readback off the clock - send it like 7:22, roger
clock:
13:15
